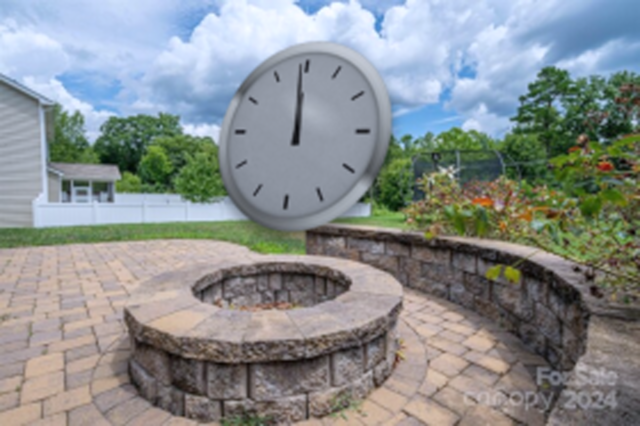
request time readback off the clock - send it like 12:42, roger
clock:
11:59
